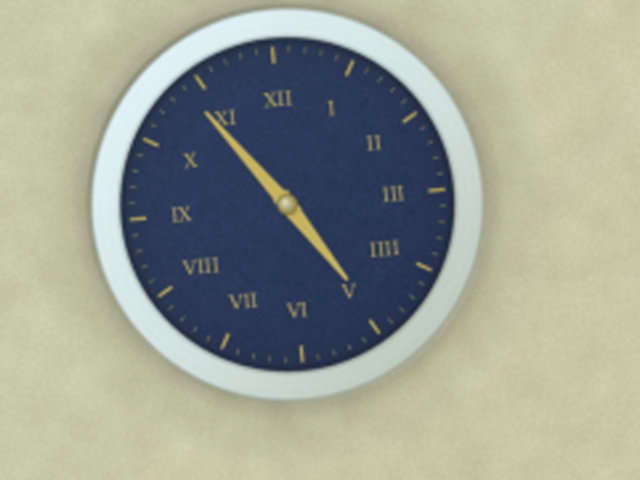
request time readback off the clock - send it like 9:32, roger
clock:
4:54
